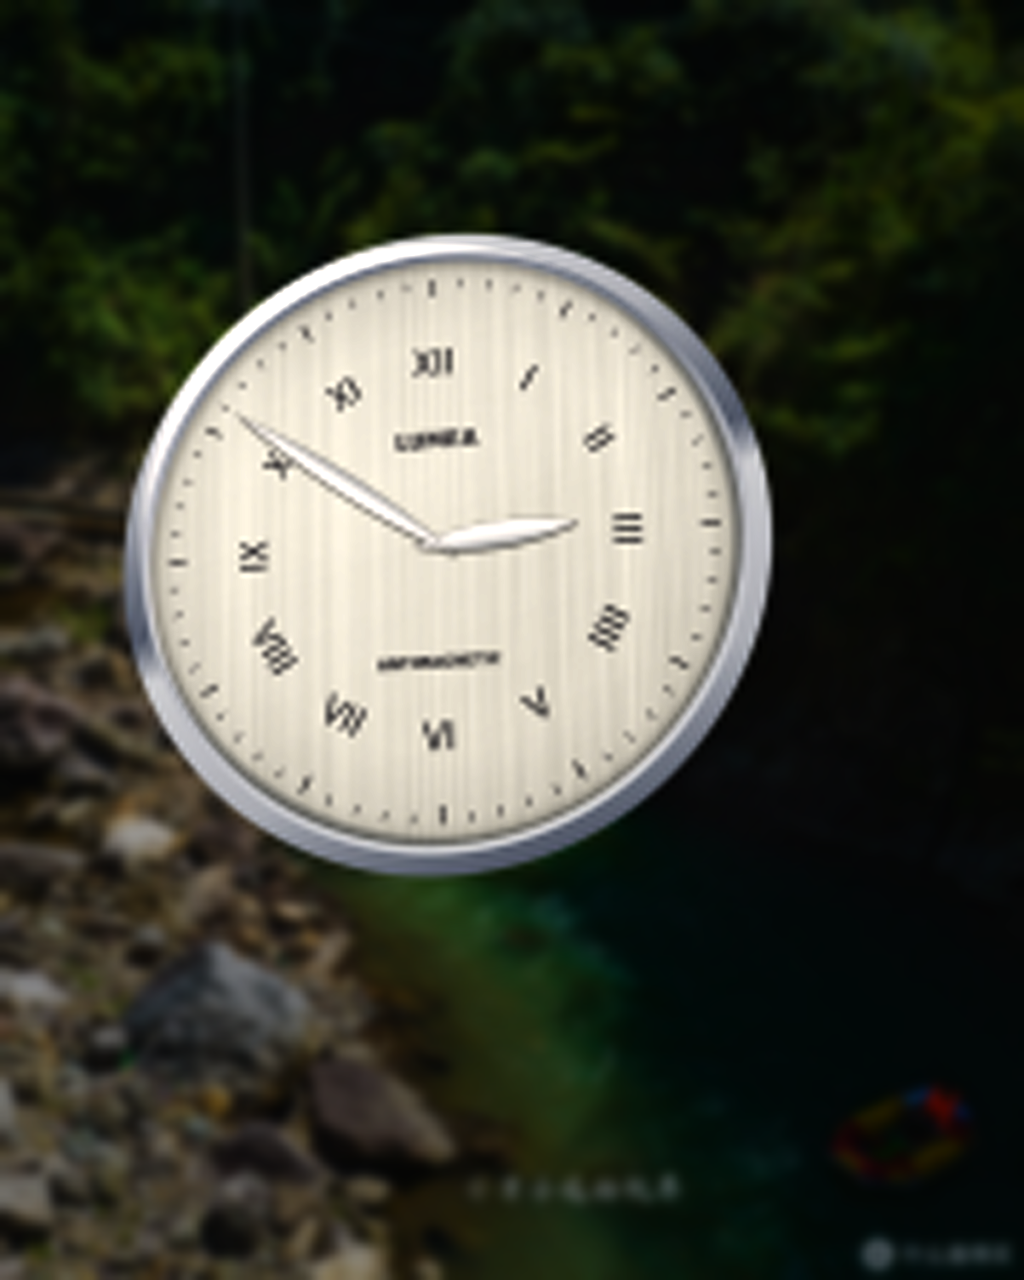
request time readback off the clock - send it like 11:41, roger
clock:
2:51
